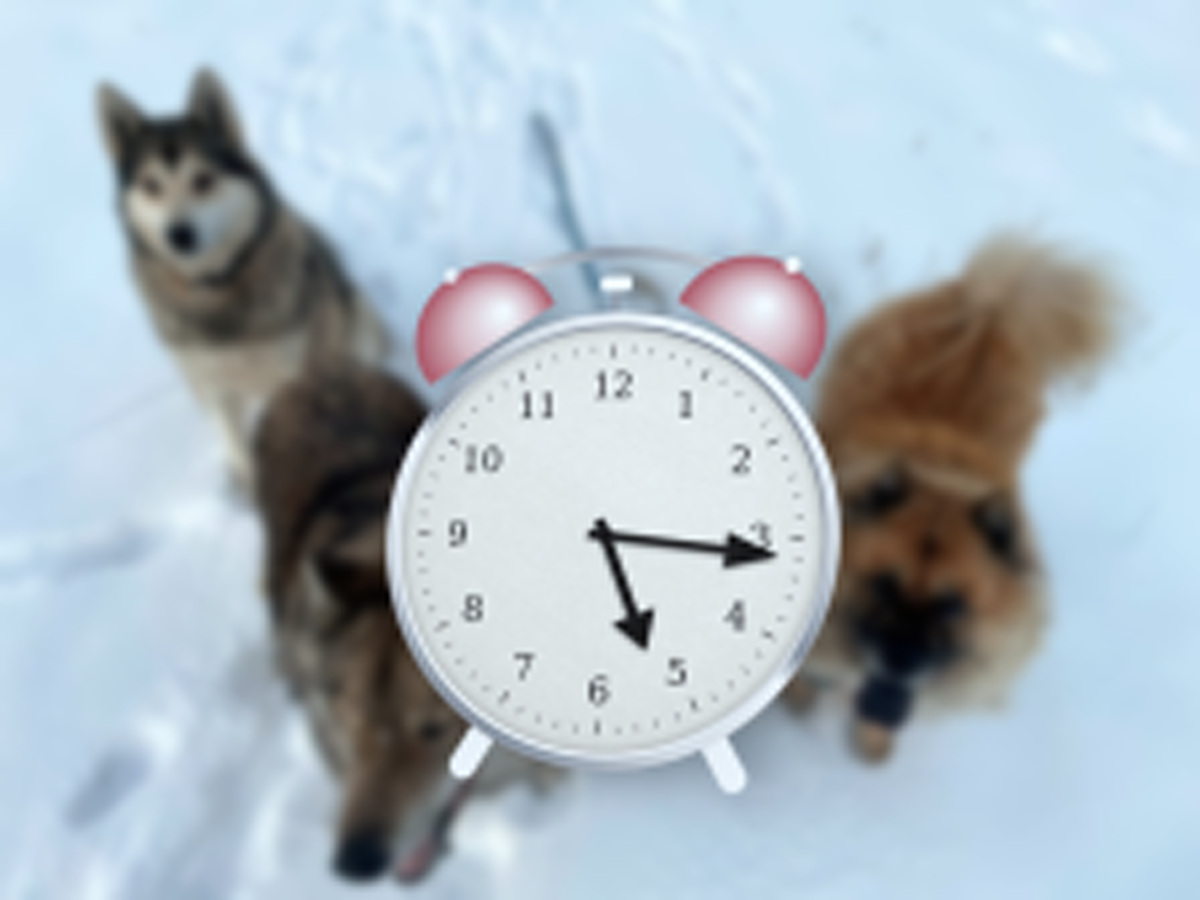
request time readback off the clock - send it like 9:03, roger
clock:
5:16
